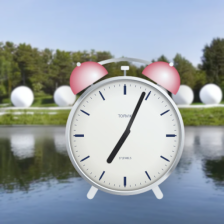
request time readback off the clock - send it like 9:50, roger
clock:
7:04
